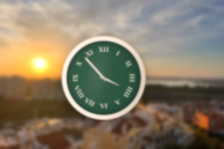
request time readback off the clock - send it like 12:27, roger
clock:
3:53
